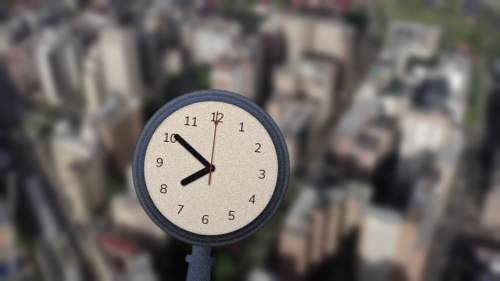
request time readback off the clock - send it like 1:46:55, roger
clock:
7:51:00
